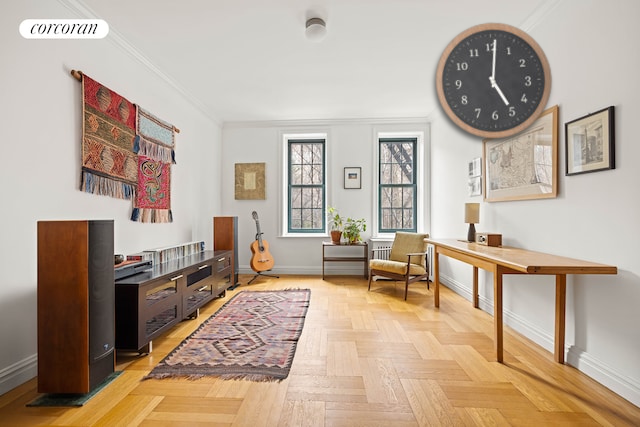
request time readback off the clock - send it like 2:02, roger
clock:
5:01
